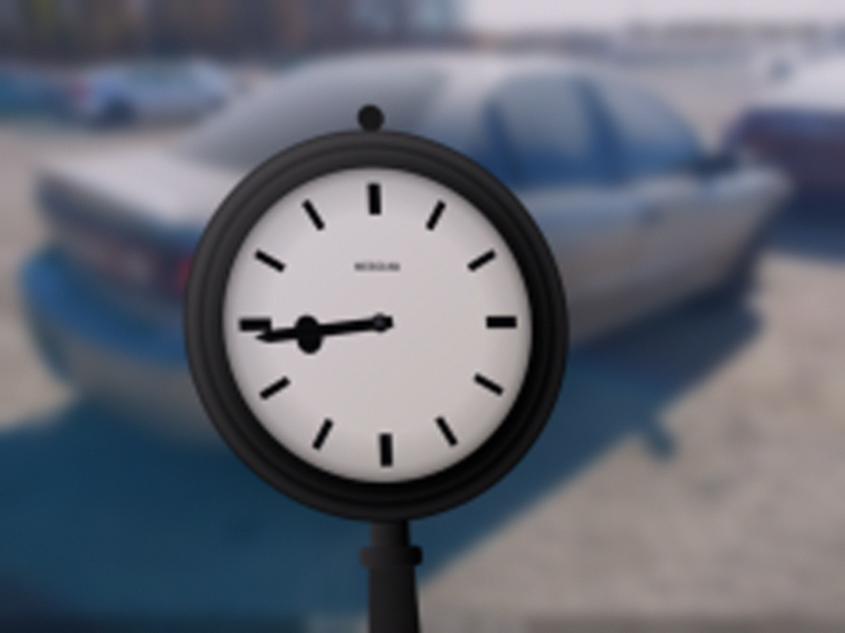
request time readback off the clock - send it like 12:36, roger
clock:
8:44
